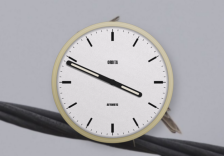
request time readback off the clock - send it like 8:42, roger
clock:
3:49
